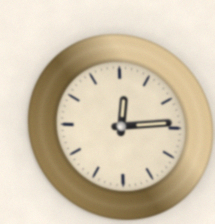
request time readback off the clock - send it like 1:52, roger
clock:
12:14
